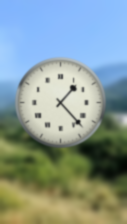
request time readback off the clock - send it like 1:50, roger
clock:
1:23
